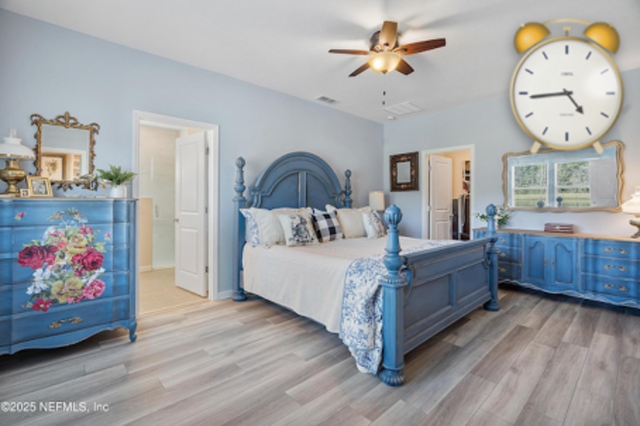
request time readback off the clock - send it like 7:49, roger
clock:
4:44
